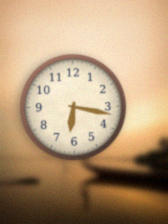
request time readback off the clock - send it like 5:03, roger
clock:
6:17
